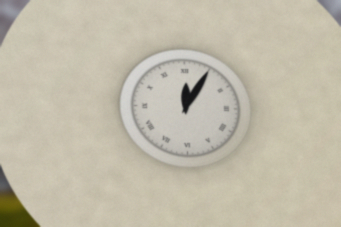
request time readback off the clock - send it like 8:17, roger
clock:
12:05
